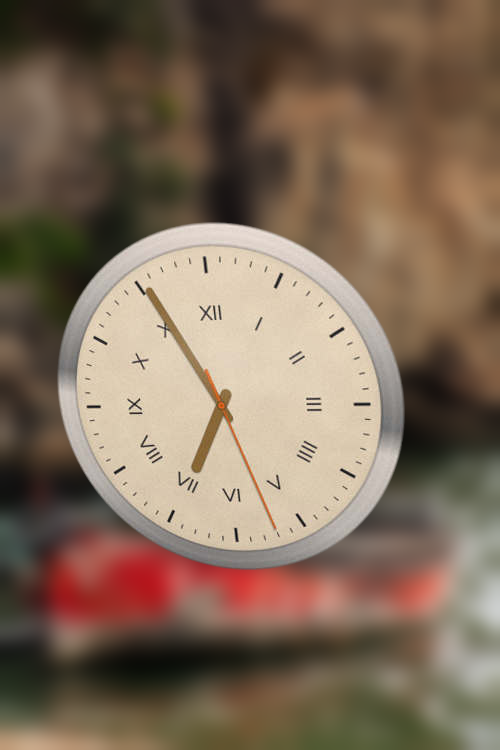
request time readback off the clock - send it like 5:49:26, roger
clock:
6:55:27
